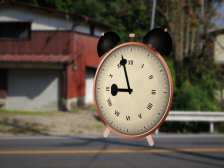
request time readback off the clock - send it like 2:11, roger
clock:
8:57
